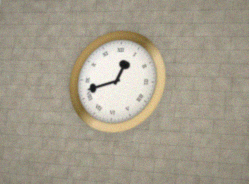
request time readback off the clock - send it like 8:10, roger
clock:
12:42
